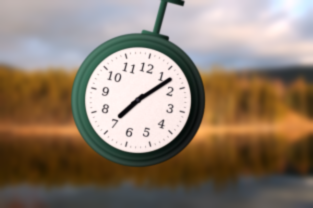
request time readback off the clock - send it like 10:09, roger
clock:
7:07
